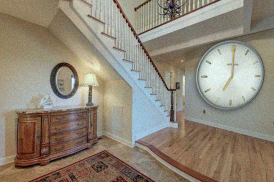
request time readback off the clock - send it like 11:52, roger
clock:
7:00
